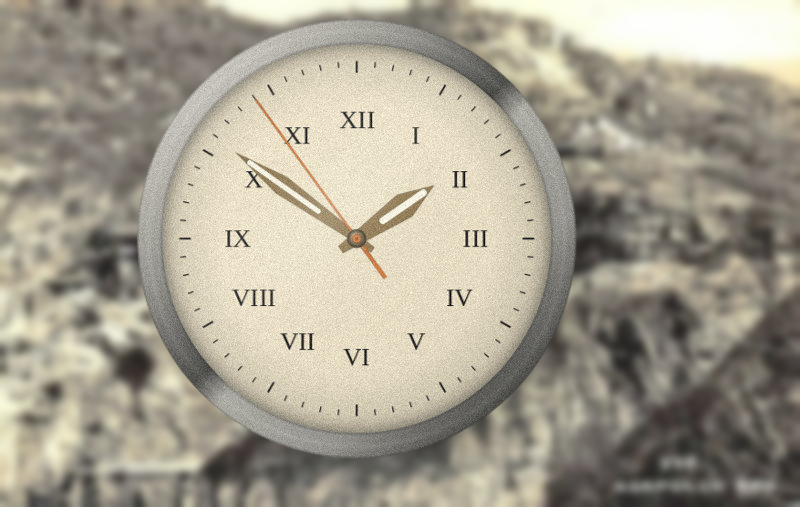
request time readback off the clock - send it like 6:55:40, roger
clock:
1:50:54
